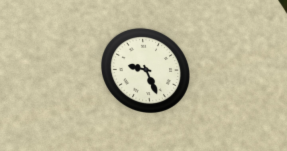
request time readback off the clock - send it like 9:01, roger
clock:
9:27
